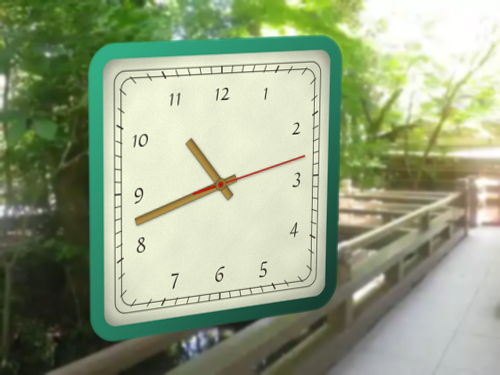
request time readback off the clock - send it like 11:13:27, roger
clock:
10:42:13
